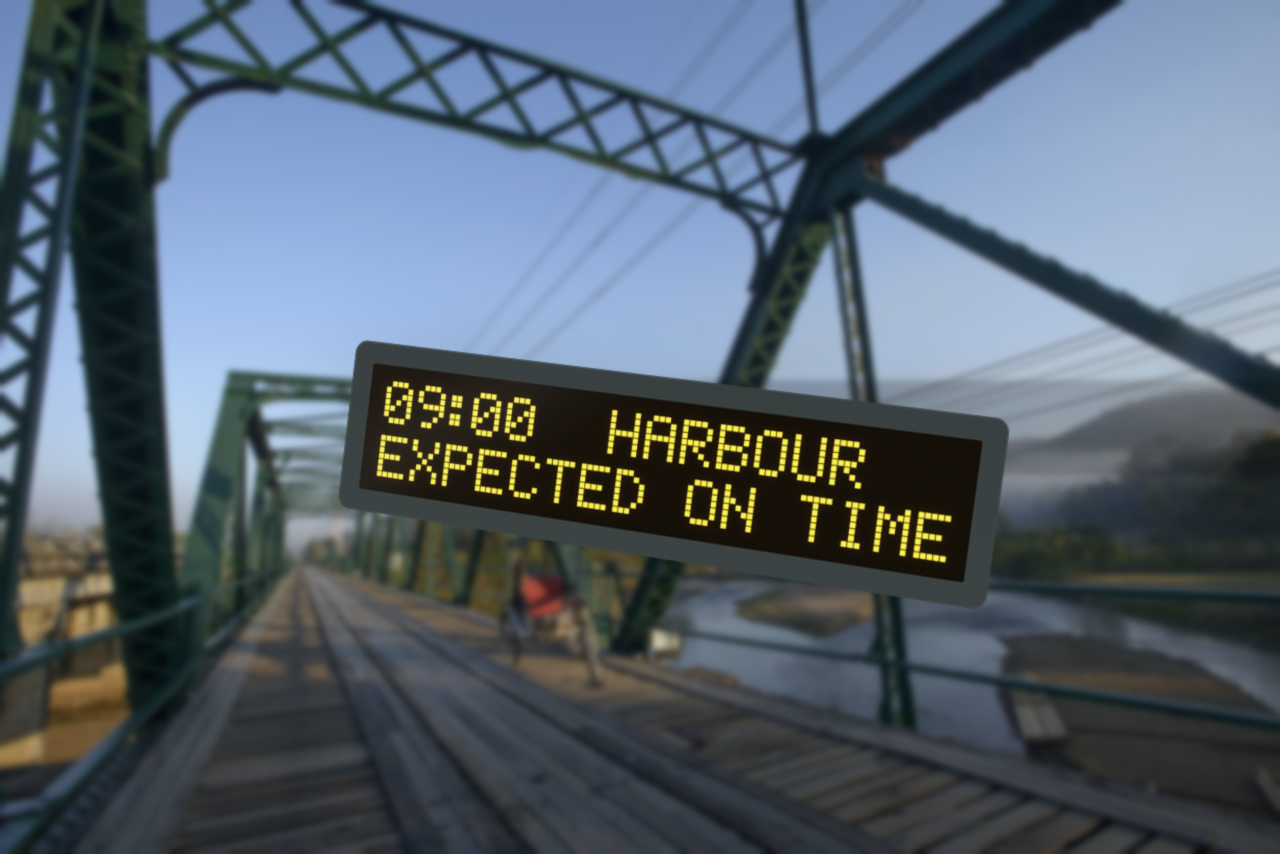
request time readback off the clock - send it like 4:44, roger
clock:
9:00
